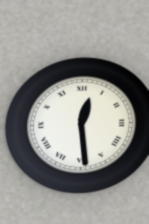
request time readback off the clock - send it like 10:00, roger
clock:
12:29
